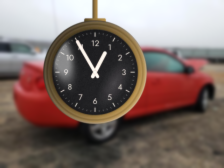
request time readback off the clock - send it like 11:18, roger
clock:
12:55
